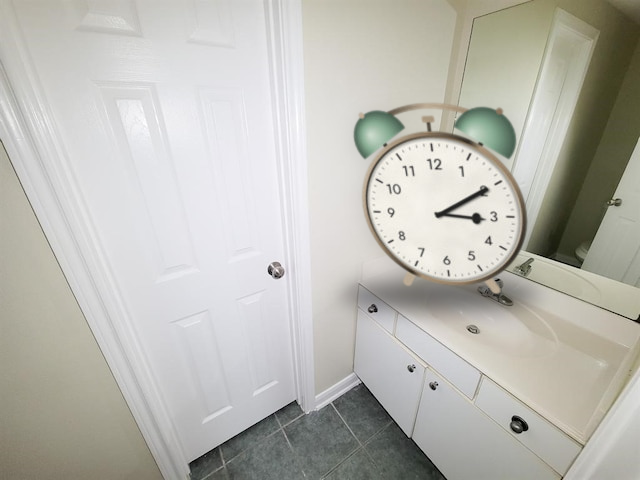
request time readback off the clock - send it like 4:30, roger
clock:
3:10
